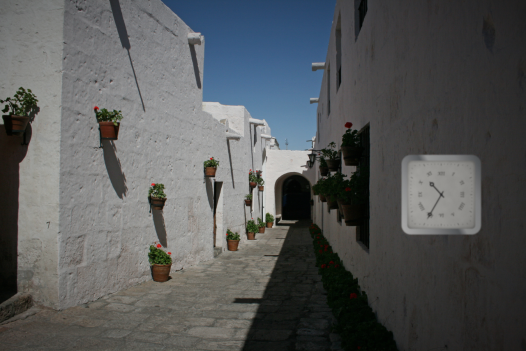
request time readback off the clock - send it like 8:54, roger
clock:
10:35
